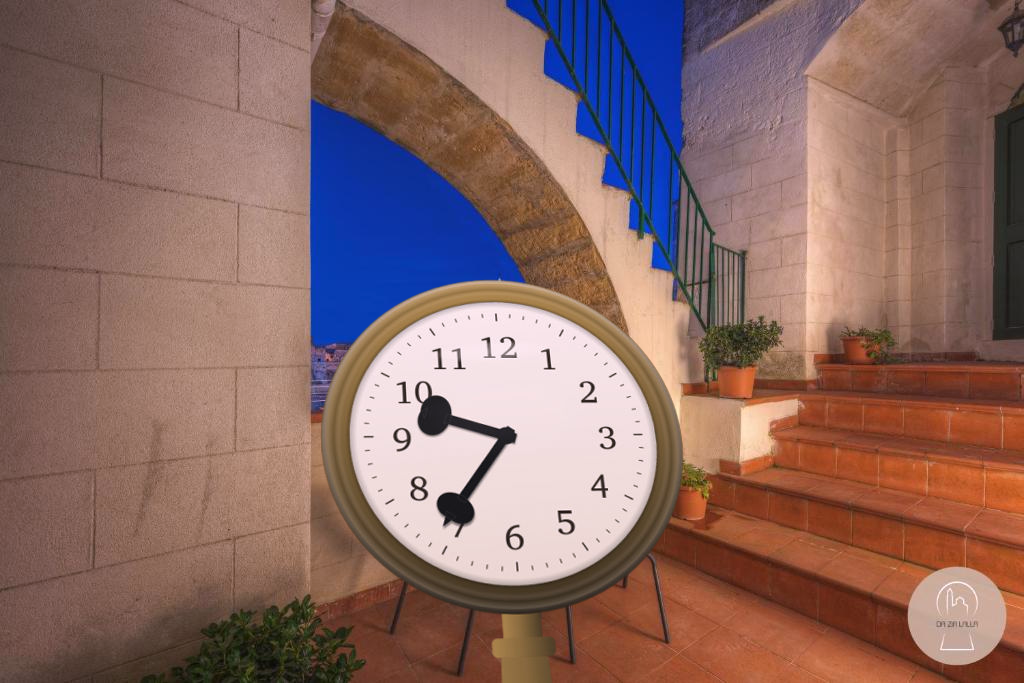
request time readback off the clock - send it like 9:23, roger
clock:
9:36
